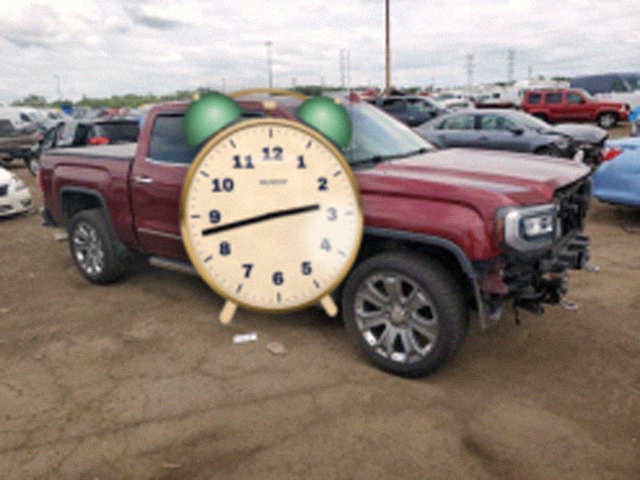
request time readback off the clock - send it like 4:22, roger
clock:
2:43
